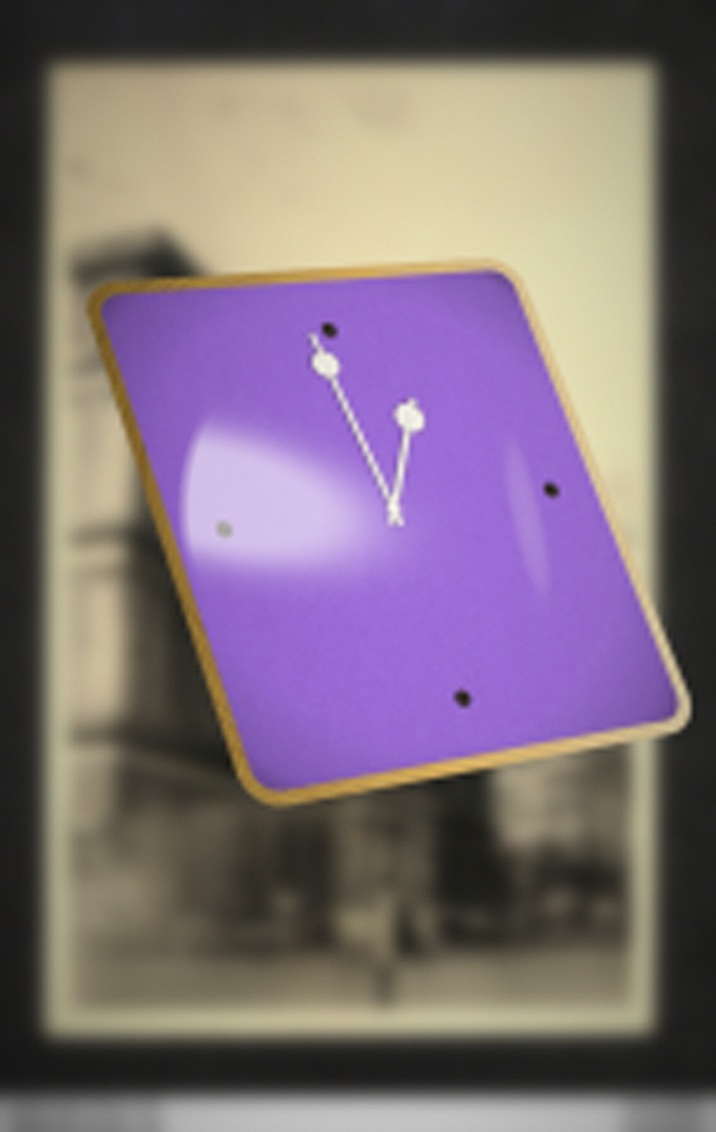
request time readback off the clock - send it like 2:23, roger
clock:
12:59
